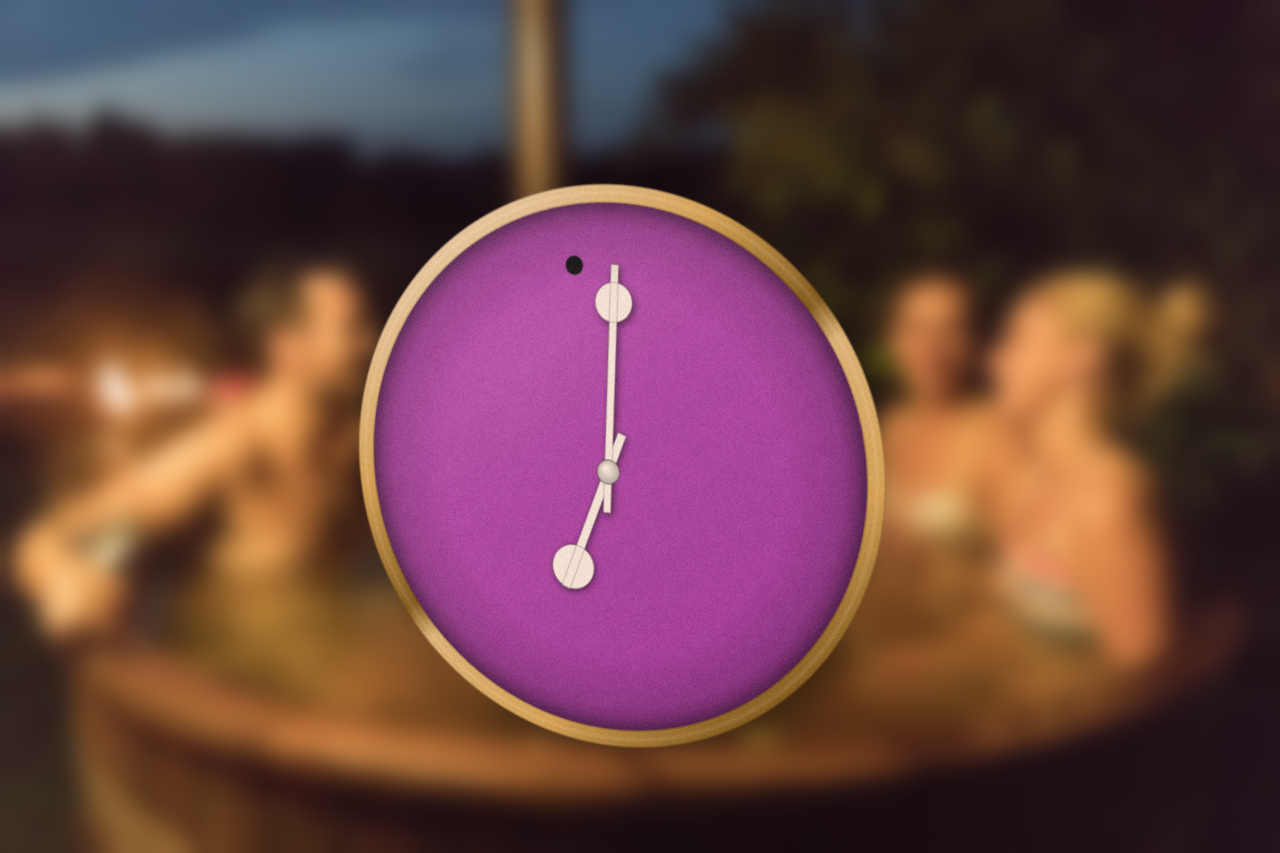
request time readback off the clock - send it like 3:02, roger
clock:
7:02
